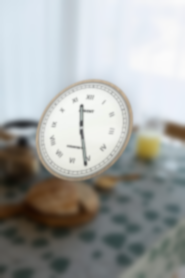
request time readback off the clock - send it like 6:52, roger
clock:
11:26
